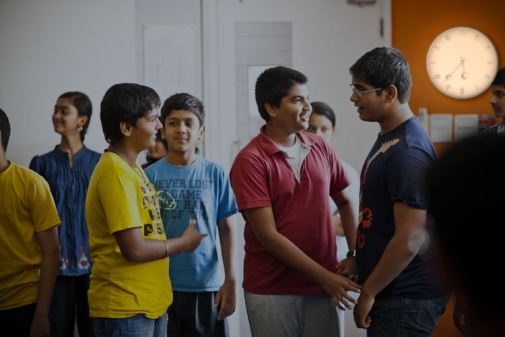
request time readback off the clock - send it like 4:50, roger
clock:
5:37
